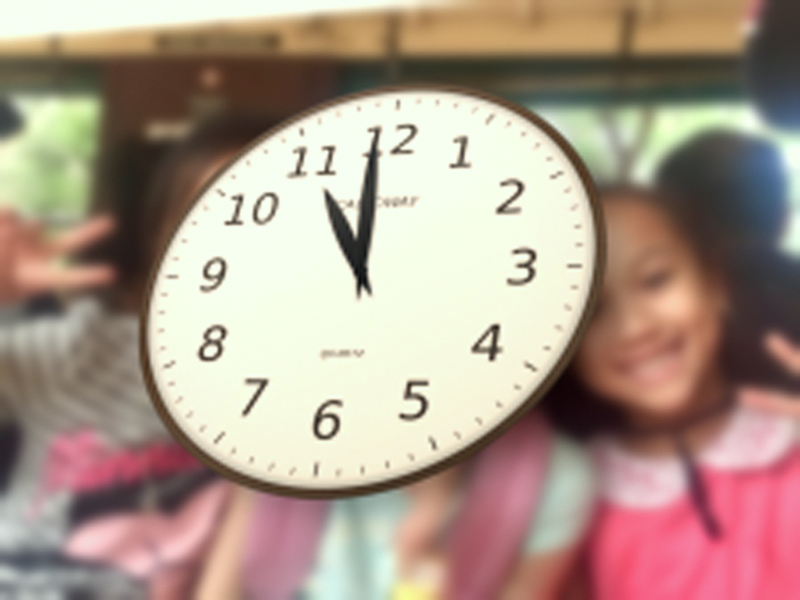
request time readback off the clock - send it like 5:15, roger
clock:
10:59
